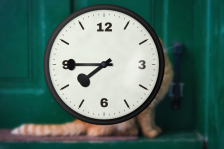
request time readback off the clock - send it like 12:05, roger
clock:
7:45
